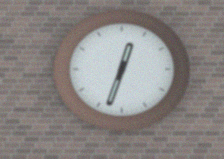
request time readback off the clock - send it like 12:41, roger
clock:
12:33
